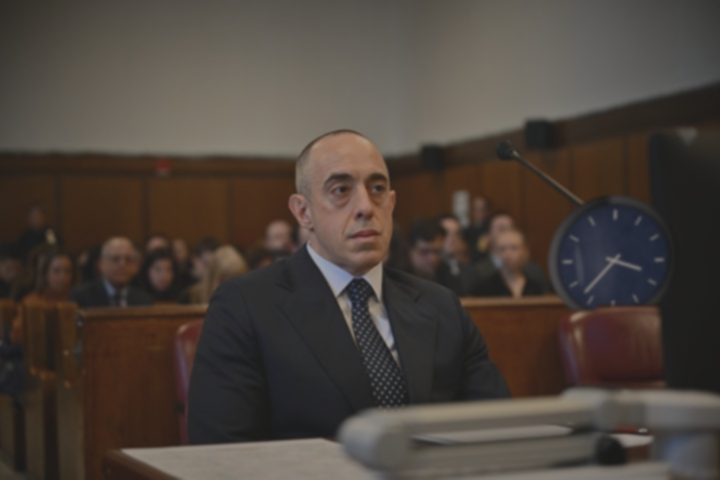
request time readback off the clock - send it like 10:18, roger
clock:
3:37
